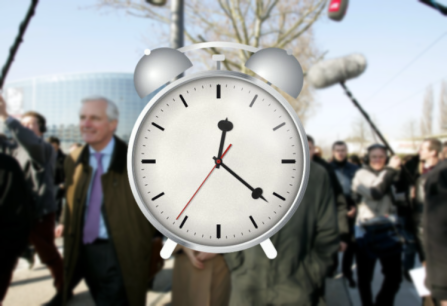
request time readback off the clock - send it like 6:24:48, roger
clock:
12:21:36
